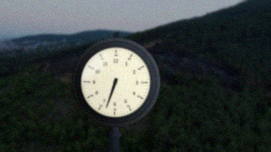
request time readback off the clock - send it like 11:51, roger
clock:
6:33
